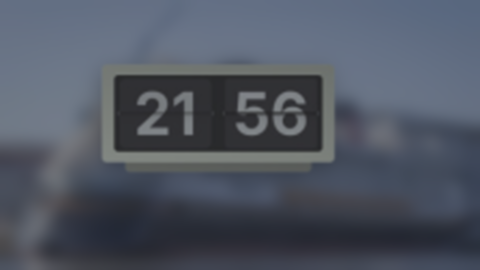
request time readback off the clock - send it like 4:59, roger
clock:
21:56
